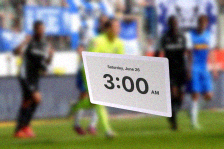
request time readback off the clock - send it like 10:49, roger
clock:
3:00
